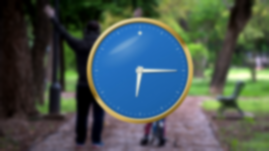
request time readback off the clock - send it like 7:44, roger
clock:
6:15
